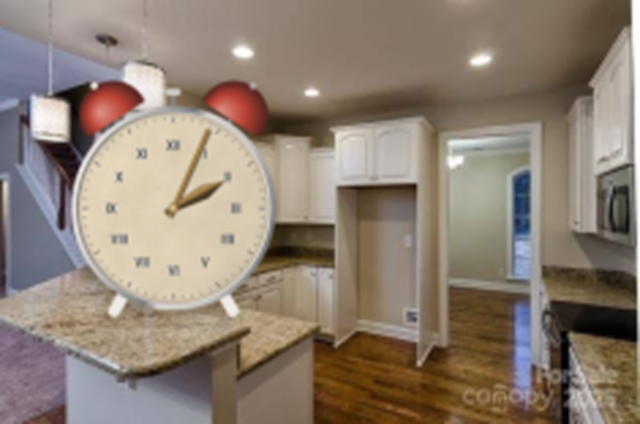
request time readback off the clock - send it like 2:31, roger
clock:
2:04
